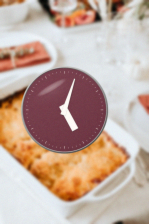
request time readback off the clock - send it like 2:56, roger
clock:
5:03
